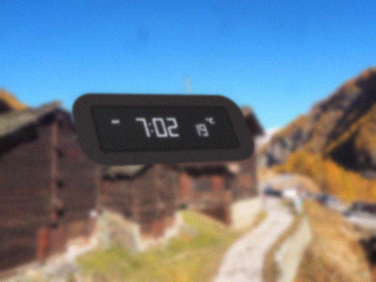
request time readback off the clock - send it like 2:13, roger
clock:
7:02
